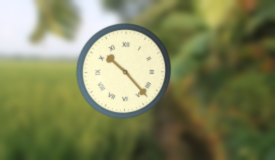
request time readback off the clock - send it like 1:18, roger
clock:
10:23
